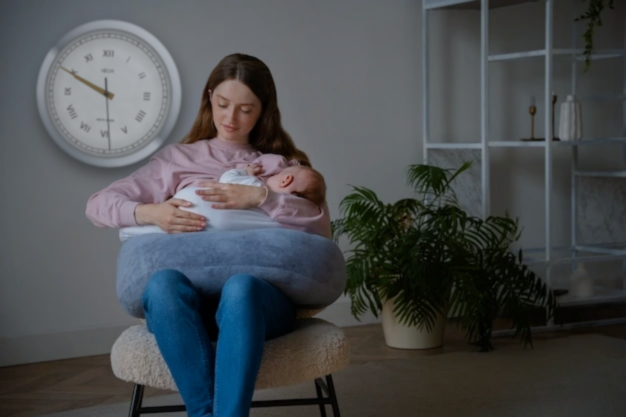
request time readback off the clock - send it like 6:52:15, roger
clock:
9:49:29
